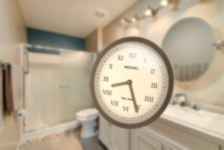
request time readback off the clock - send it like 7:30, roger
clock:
8:26
